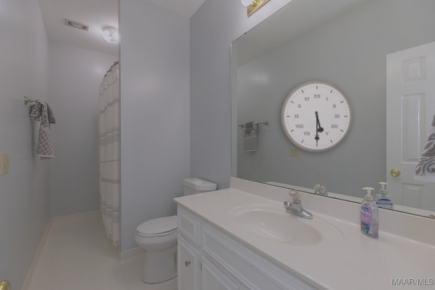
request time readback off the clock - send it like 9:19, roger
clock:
5:30
